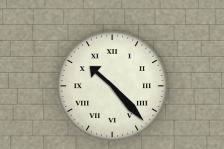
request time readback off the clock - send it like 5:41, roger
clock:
10:23
